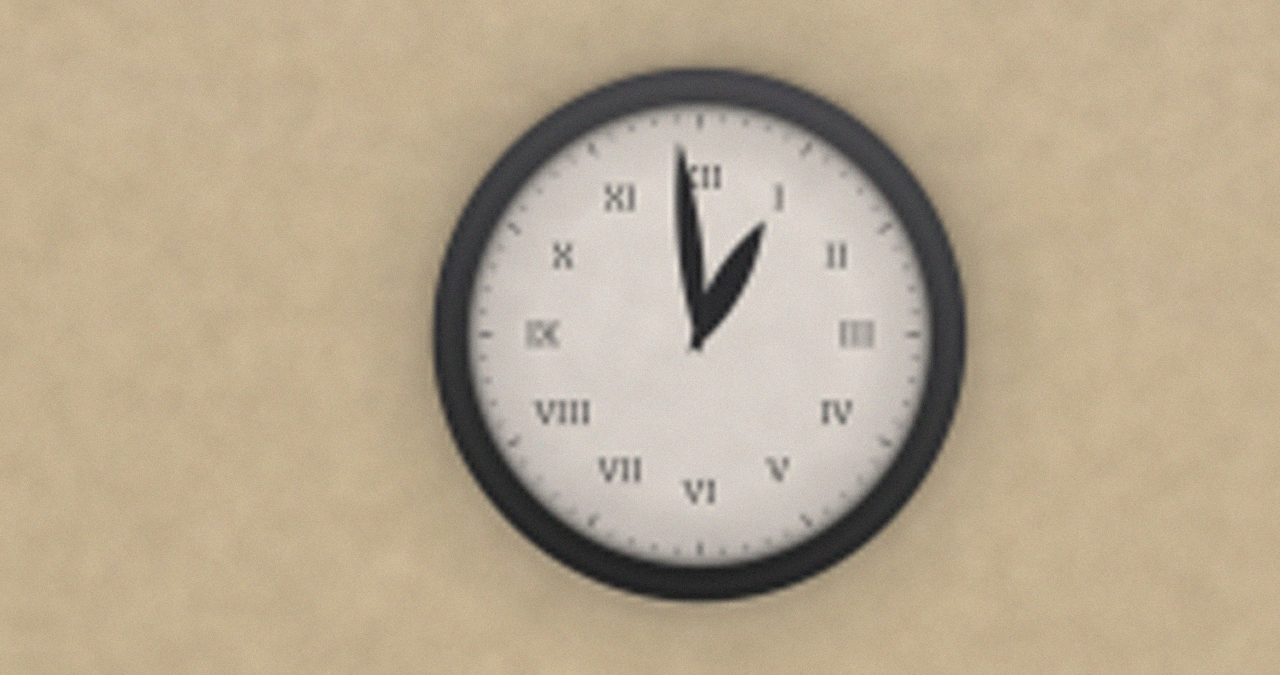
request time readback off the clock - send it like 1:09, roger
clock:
12:59
